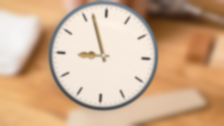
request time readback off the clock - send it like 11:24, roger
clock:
8:57
